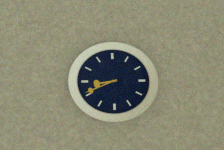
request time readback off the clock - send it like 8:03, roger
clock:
8:41
